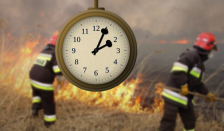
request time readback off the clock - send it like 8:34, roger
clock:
2:04
